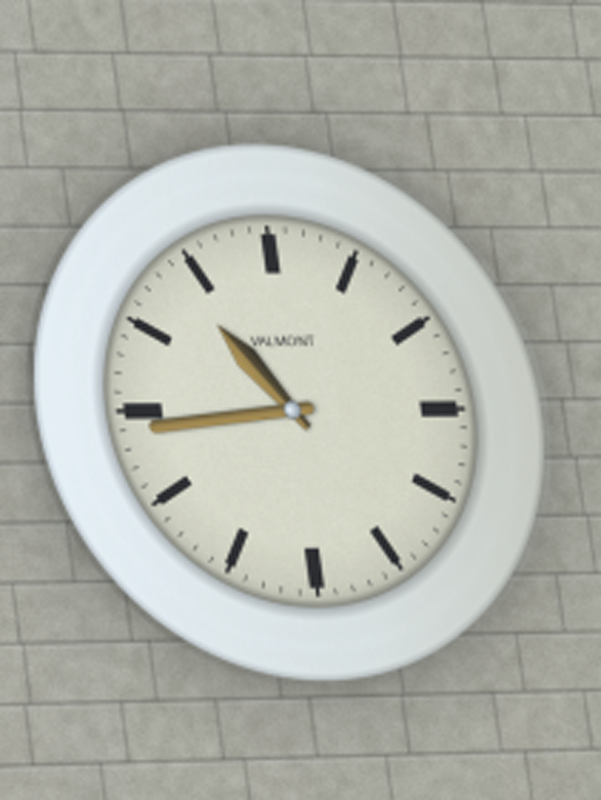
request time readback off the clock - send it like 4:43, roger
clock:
10:44
